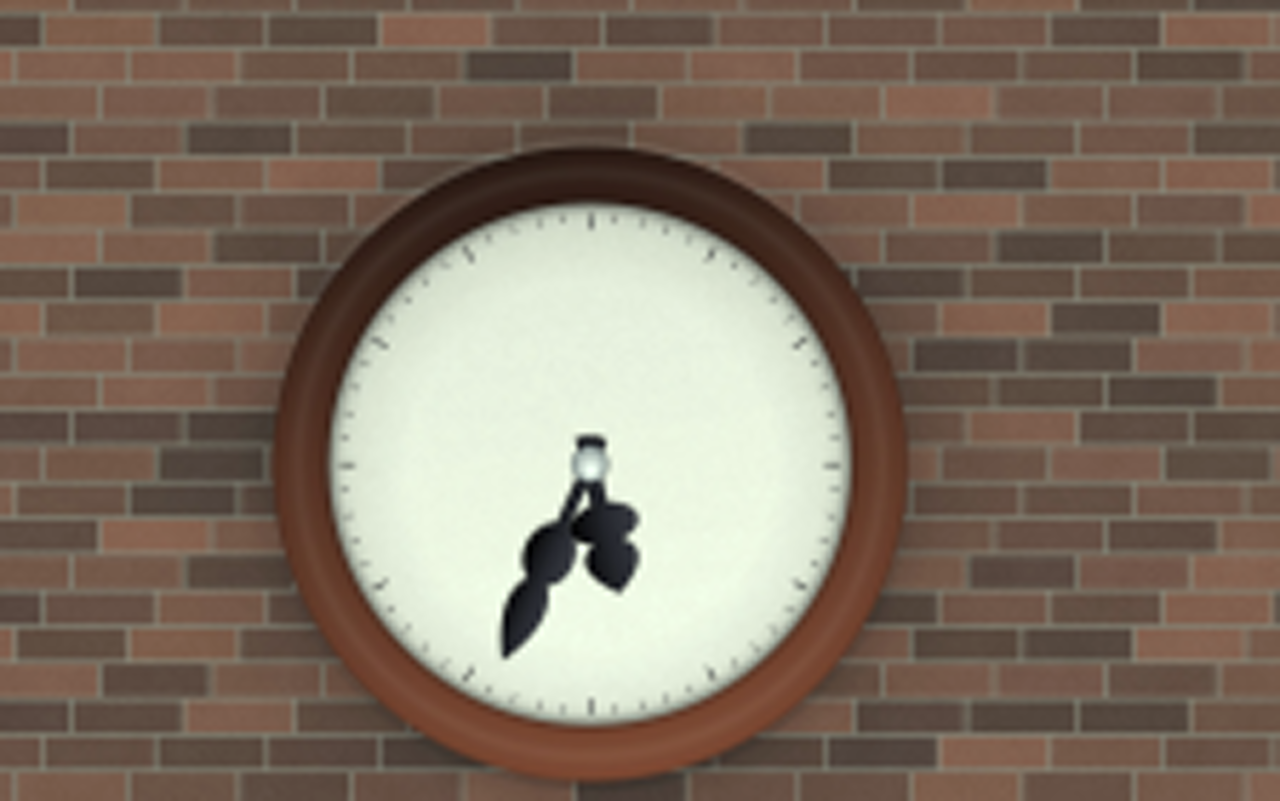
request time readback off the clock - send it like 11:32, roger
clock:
5:34
